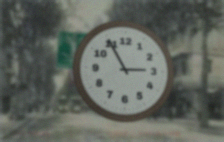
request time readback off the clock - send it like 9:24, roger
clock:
2:55
